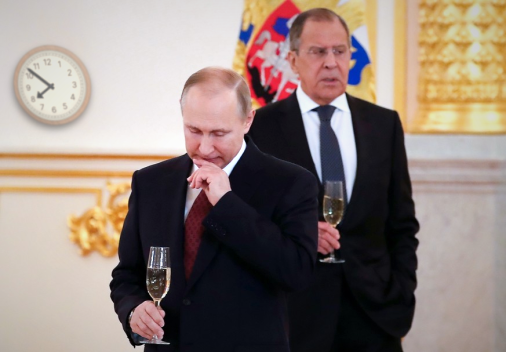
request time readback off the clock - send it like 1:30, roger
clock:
7:52
